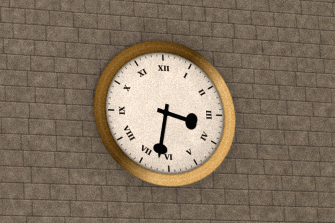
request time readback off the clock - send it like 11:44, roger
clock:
3:32
